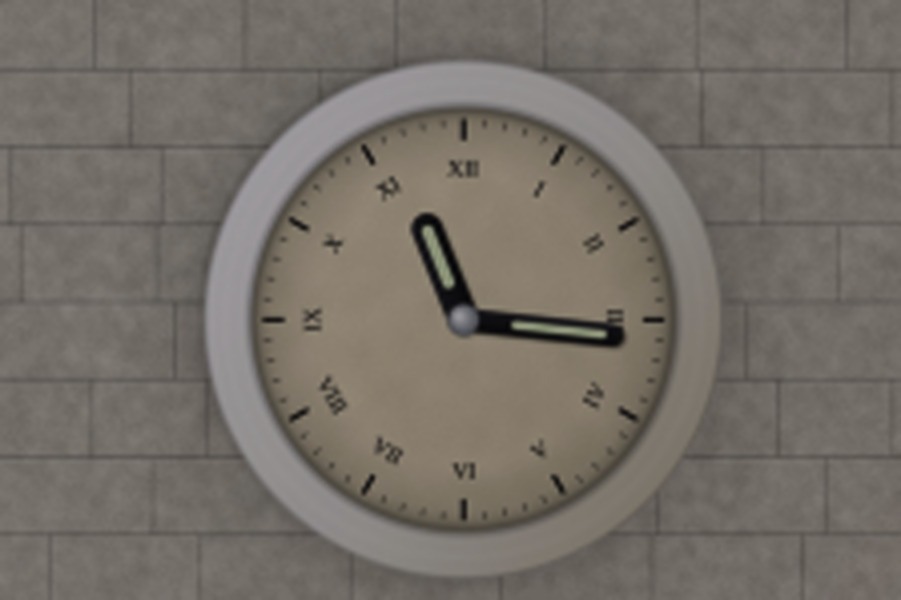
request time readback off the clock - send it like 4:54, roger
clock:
11:16
